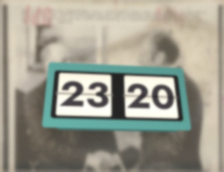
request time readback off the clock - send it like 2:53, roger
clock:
23:20
